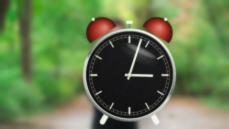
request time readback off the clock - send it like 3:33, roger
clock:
3:03
